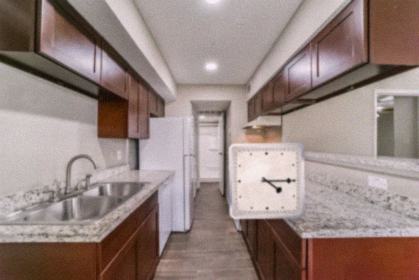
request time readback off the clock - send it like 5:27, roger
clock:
4:15
